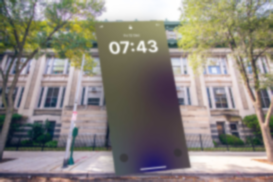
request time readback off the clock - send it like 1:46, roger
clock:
7:43
